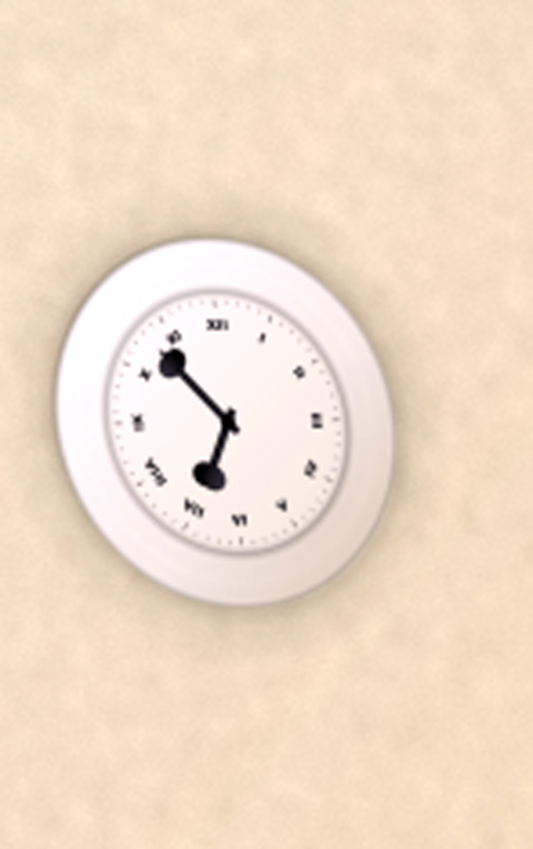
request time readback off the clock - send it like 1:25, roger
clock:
6:53
